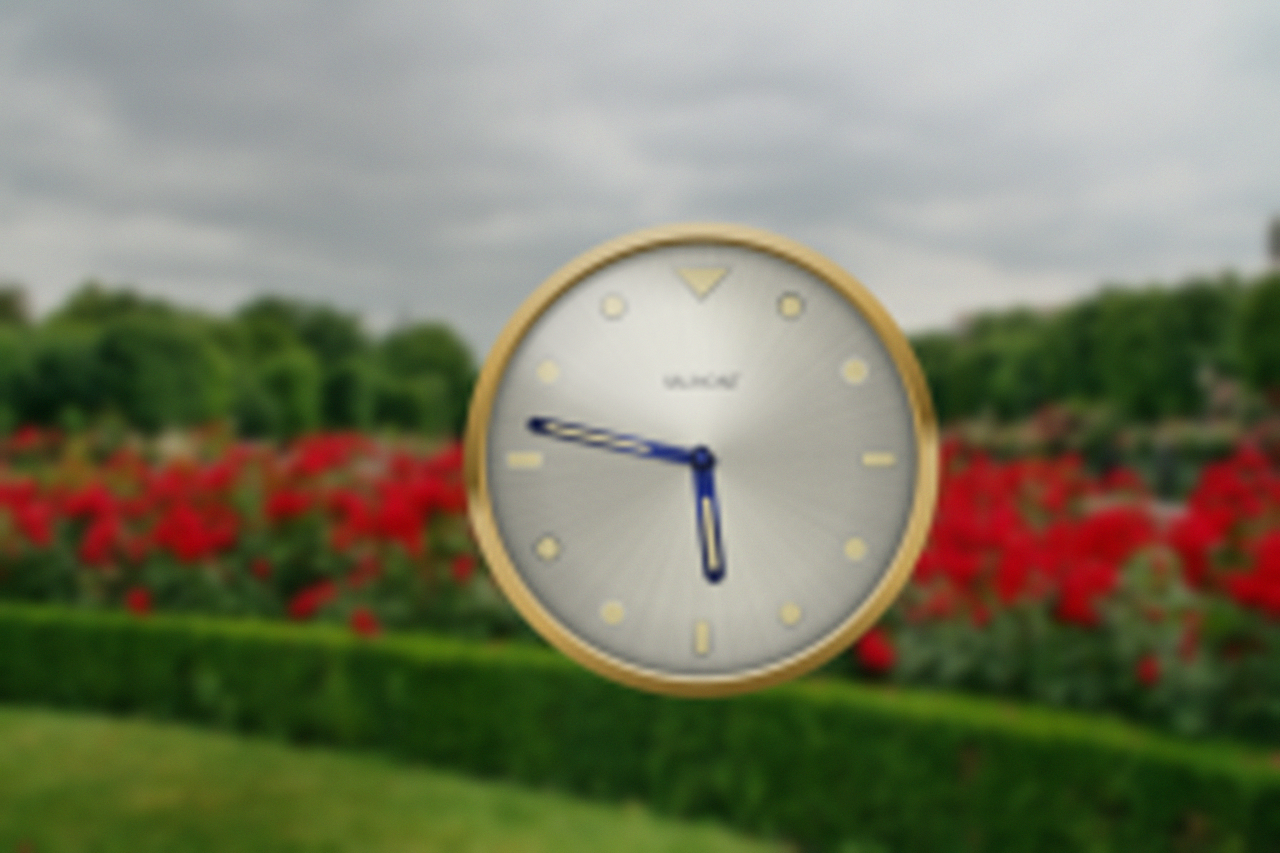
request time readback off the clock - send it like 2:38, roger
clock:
5:47
